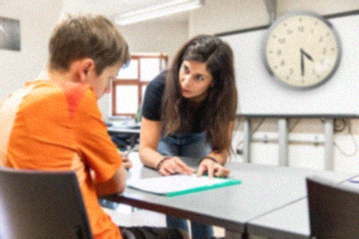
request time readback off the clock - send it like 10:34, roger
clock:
4:30
